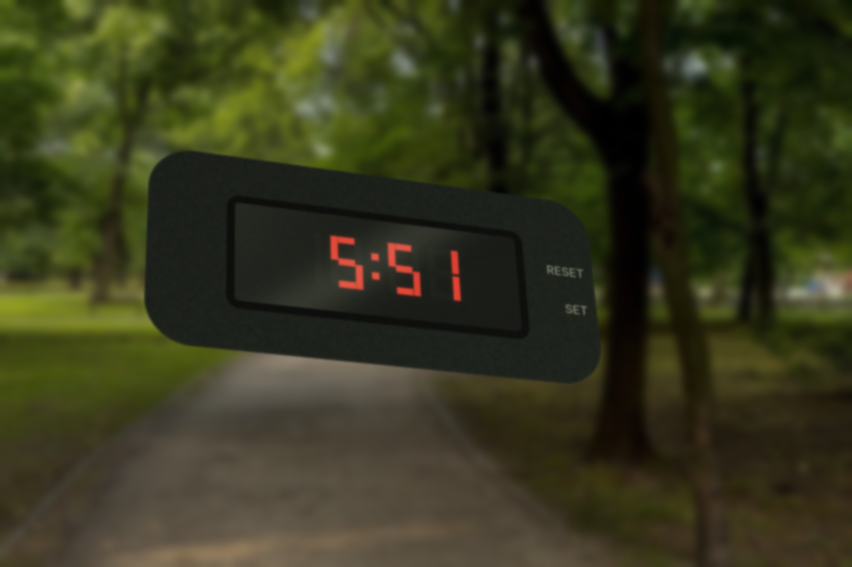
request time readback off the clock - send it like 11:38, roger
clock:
5:51
